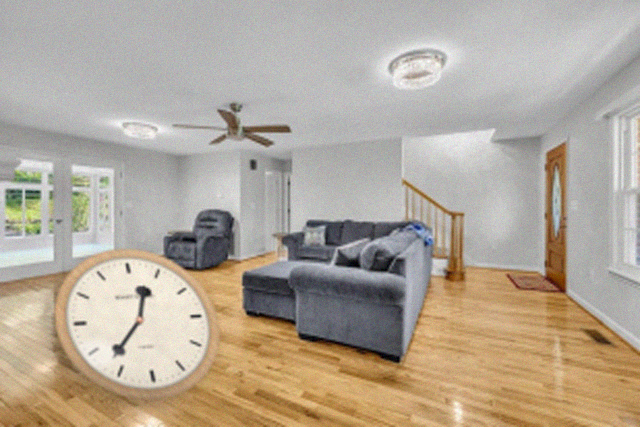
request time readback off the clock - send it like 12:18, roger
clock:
12:37
